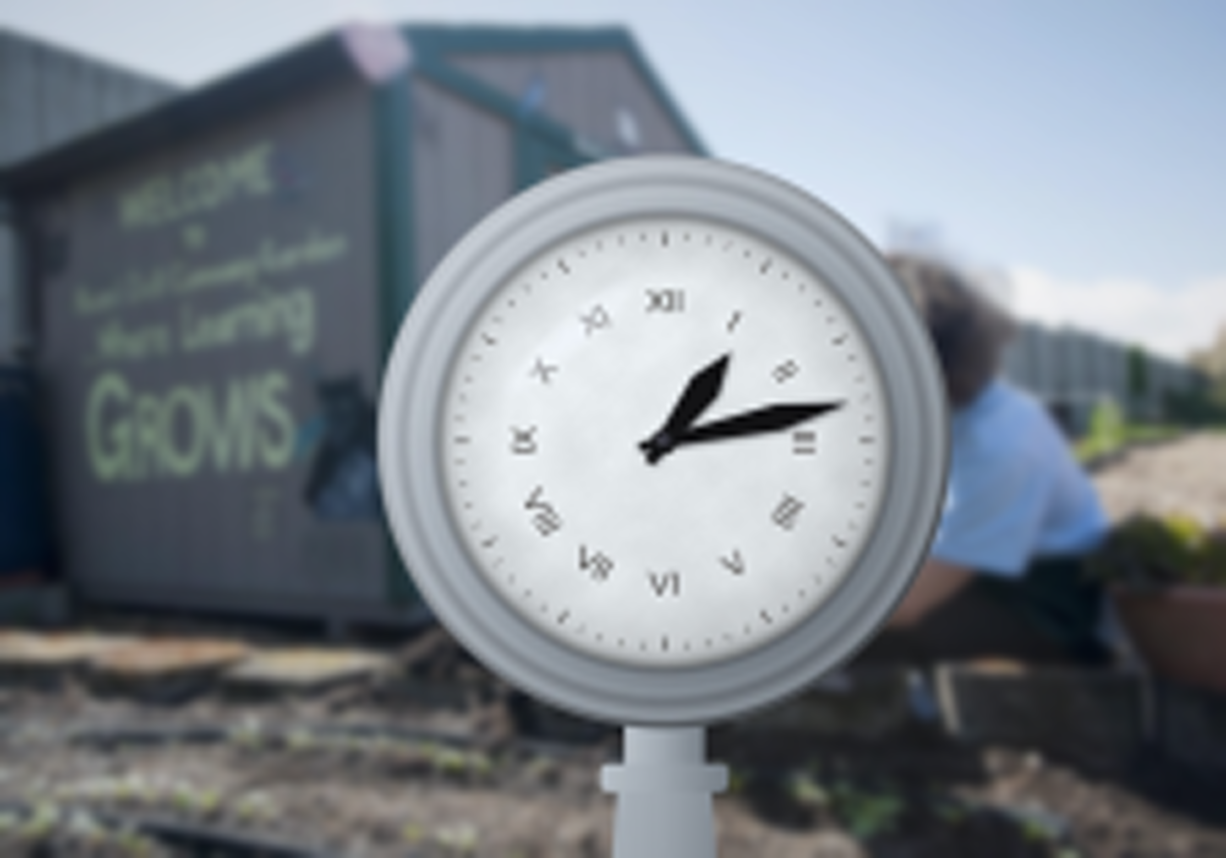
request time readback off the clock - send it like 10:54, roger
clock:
1:13
